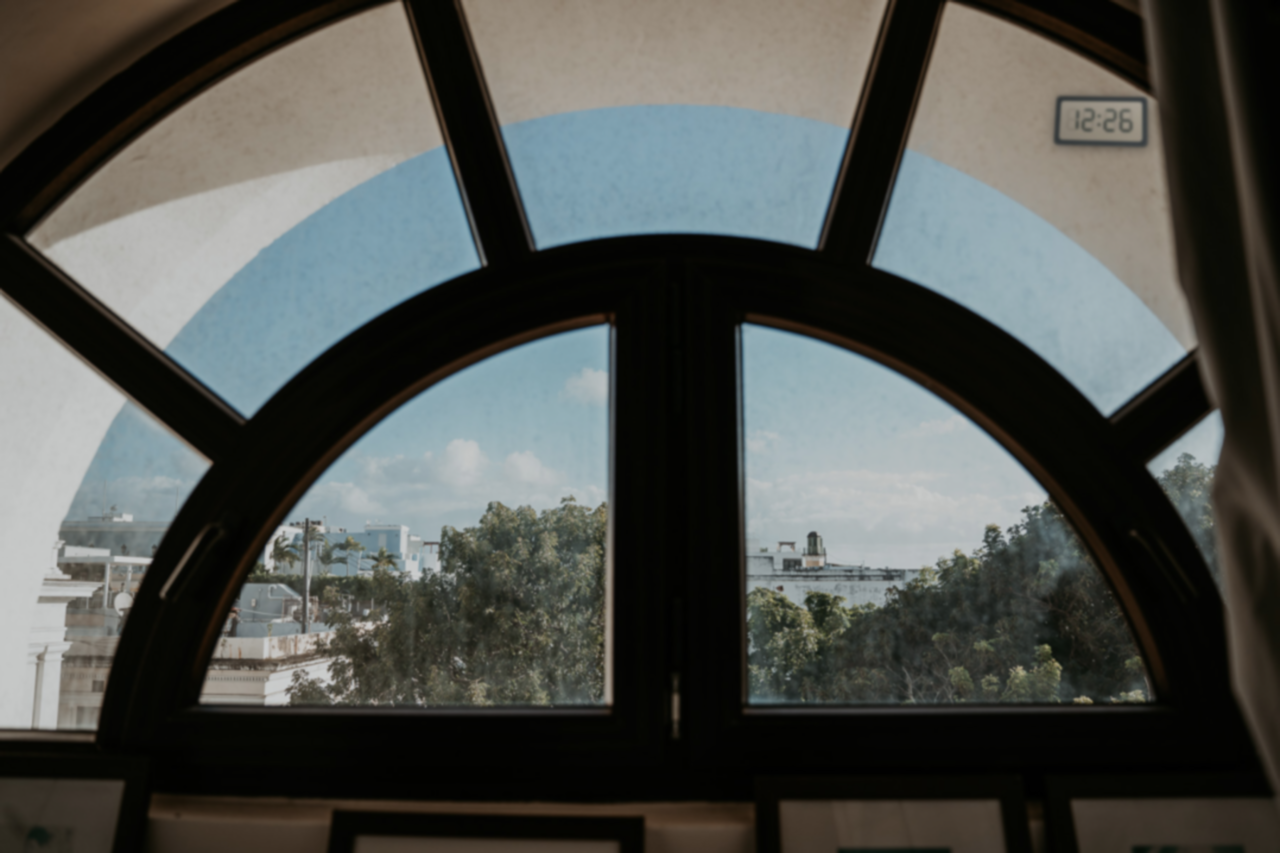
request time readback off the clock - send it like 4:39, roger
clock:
12:26
